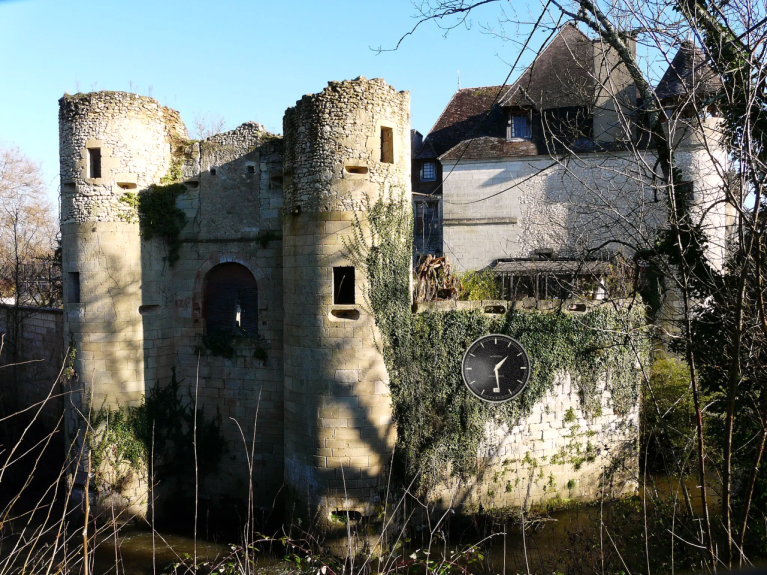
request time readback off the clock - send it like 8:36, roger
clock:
1:29
